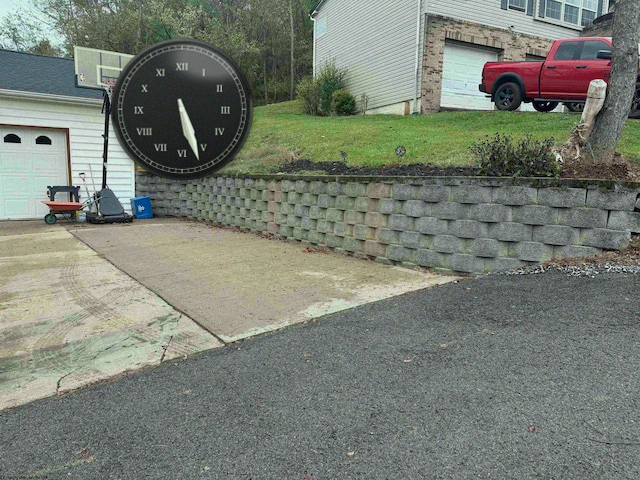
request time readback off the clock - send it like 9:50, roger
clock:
5:27
